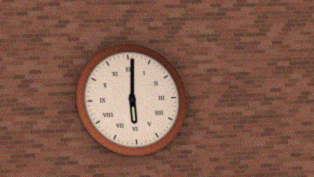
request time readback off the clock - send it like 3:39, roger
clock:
6:01
